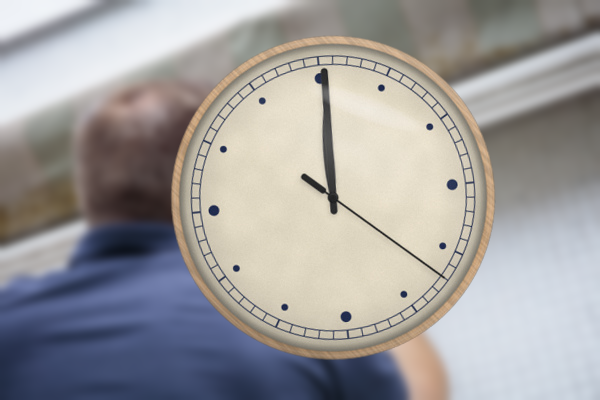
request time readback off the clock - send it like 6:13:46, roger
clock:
12:00:22
